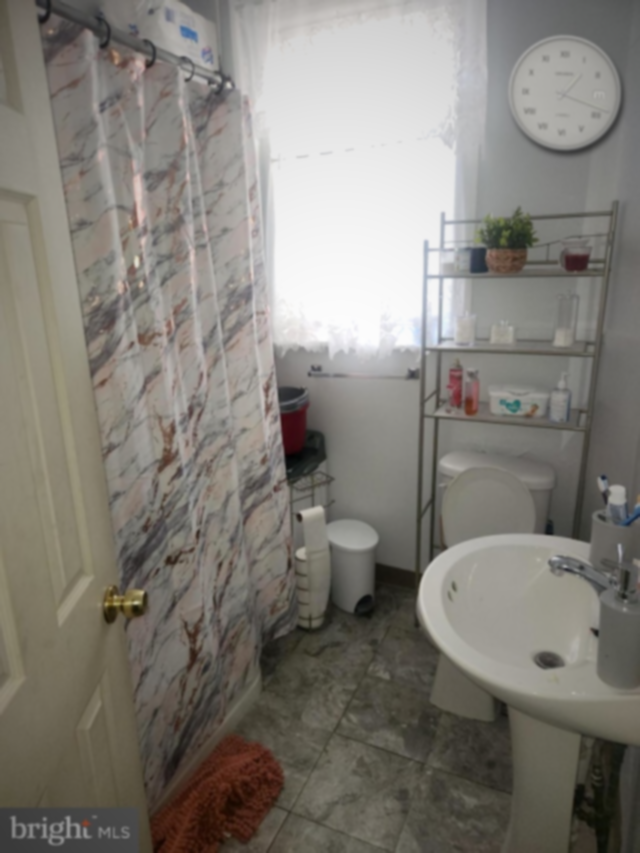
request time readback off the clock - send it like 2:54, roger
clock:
1:18
